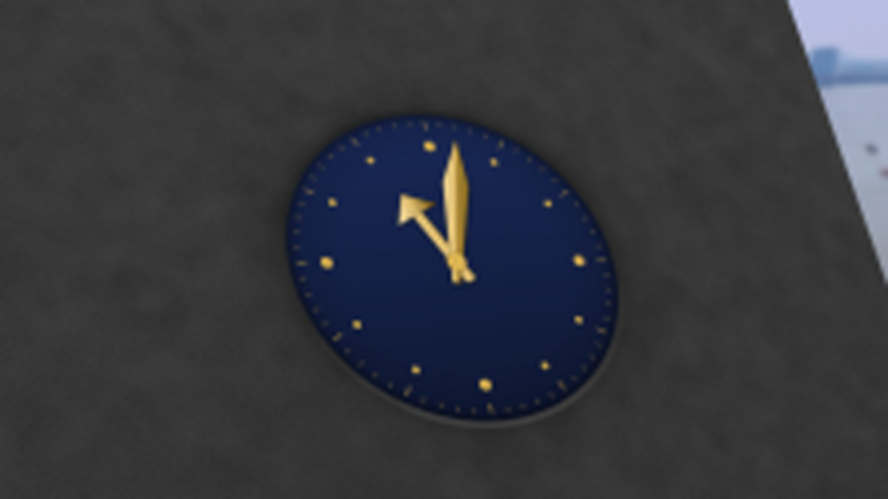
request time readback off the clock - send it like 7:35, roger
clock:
11:02
